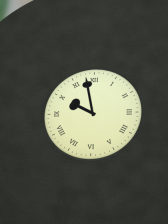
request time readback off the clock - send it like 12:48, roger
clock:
9:58
